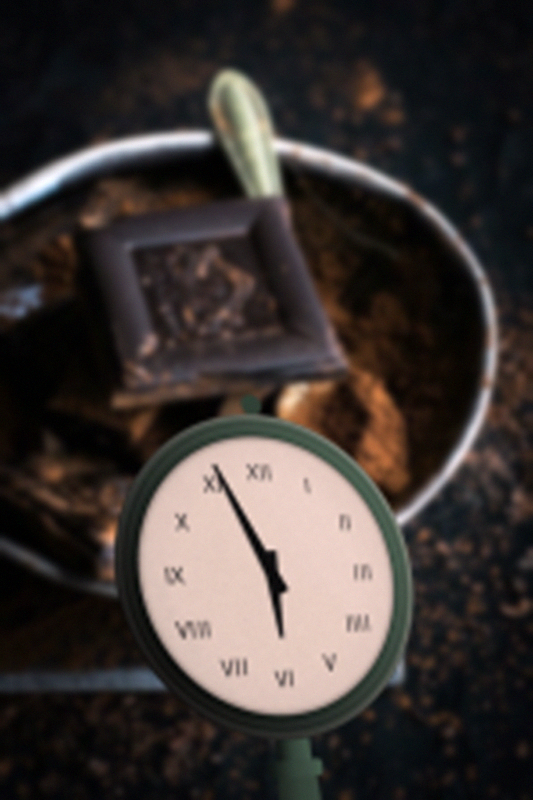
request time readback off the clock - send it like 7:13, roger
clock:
5:56
